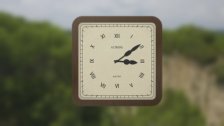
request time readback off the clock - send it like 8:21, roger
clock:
3:09
